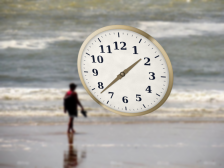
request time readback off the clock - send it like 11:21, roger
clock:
1:38
